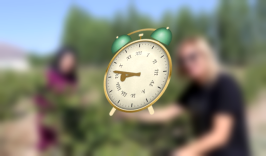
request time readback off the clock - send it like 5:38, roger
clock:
8:47
